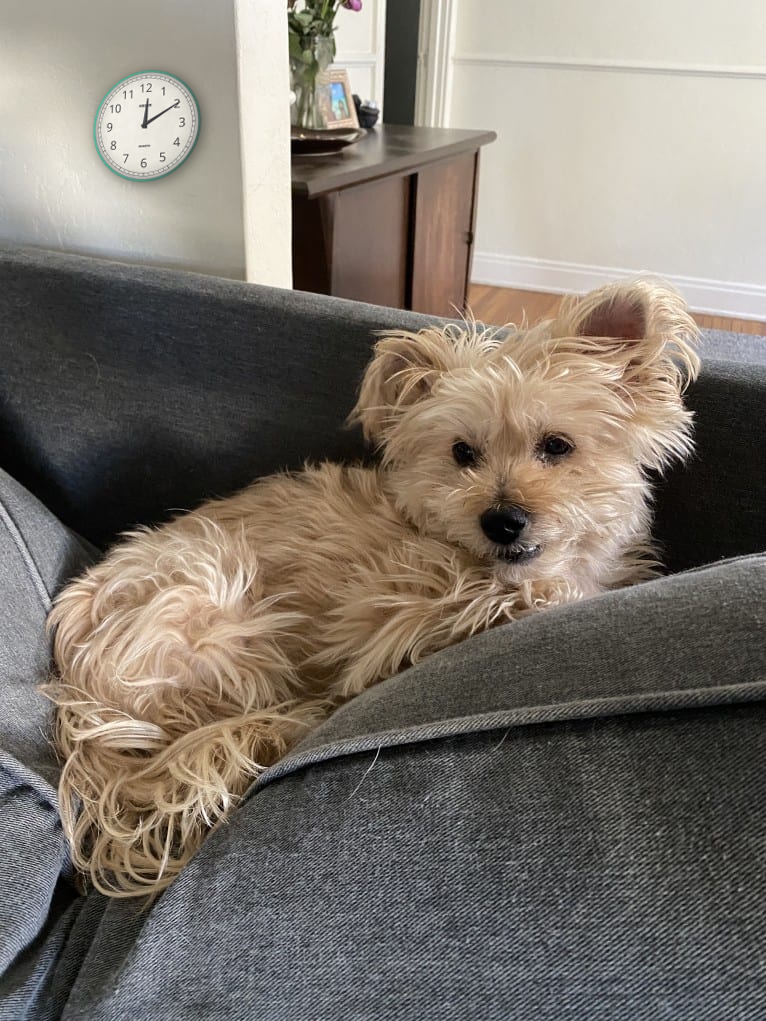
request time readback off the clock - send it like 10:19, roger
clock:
12:10
